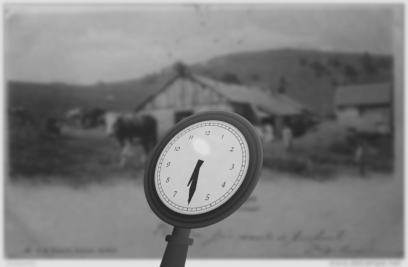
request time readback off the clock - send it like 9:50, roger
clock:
6:30
